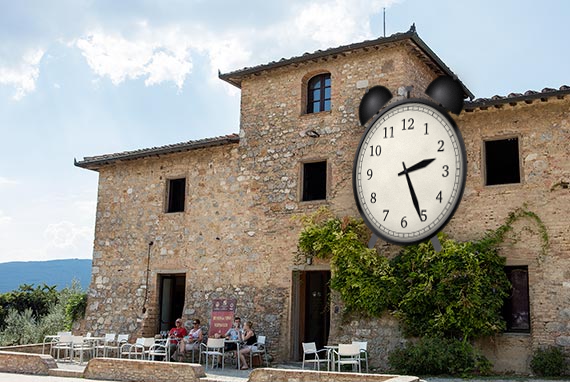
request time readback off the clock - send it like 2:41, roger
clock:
2:26
